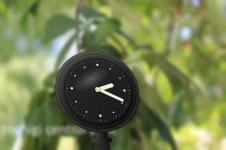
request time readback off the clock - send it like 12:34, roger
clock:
2:19
